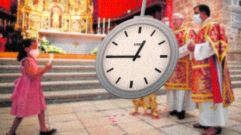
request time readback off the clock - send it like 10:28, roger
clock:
12:45
